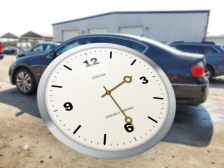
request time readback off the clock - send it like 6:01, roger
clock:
2:29
